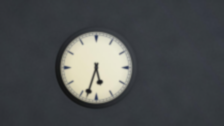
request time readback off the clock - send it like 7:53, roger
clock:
5:33
